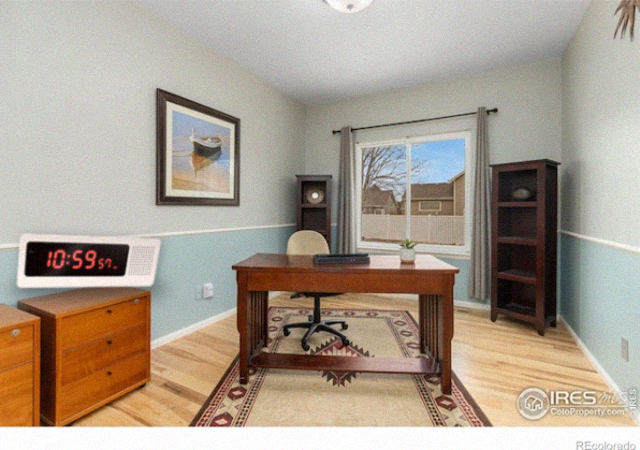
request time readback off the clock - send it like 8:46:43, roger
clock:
10:59:57
